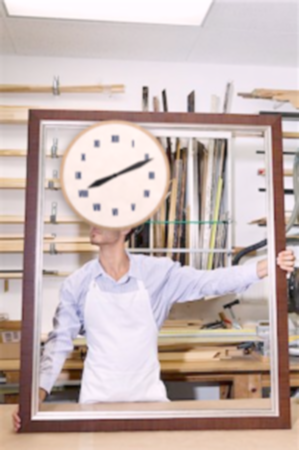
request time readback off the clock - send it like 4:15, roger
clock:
8:11
